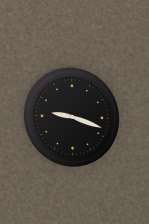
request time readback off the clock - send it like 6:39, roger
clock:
9:18
